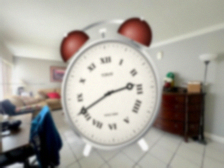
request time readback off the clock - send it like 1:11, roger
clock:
2:41
